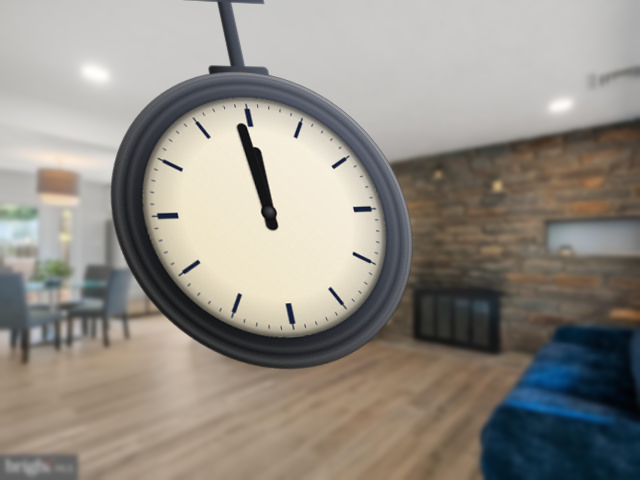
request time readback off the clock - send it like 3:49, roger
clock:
11:59
